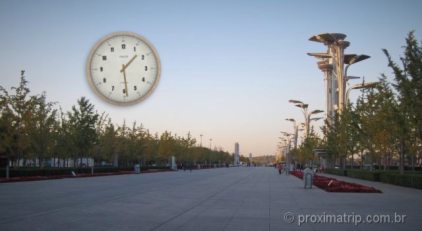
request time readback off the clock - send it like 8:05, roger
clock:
1:29
